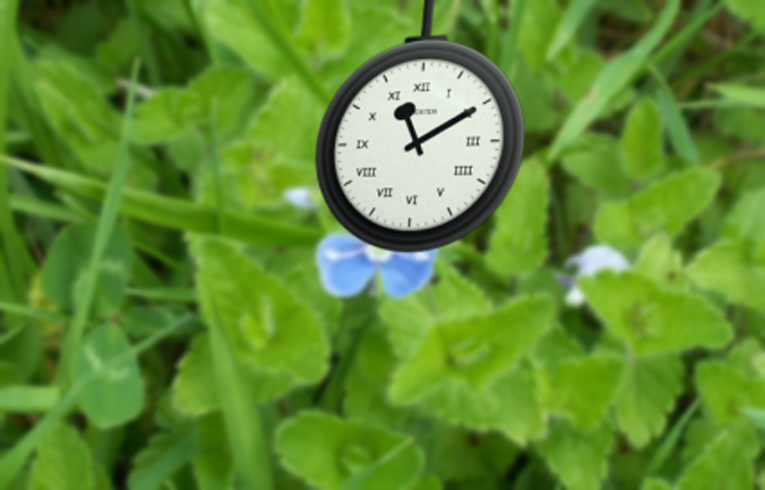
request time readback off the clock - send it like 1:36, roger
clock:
11:10
